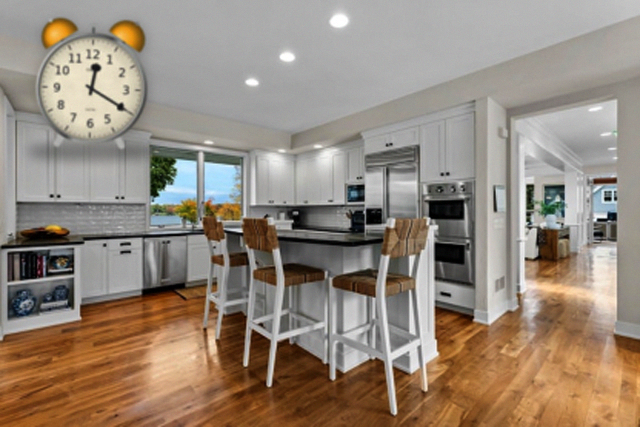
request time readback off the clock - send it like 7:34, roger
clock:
12:20
